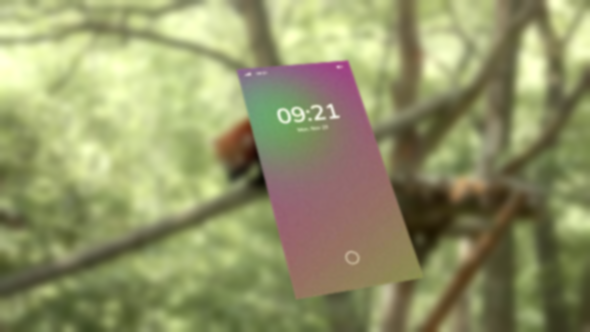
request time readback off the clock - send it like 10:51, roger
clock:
9:21
